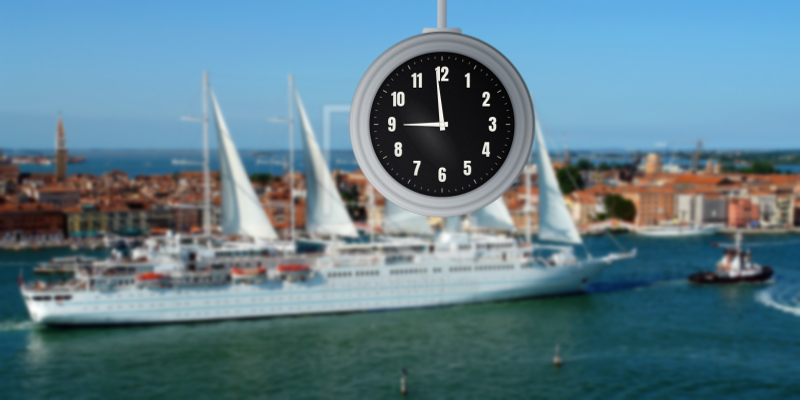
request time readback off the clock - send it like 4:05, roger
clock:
8:59
